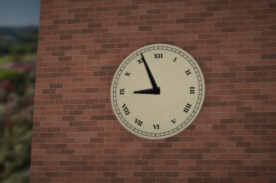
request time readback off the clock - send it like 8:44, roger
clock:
8:56
